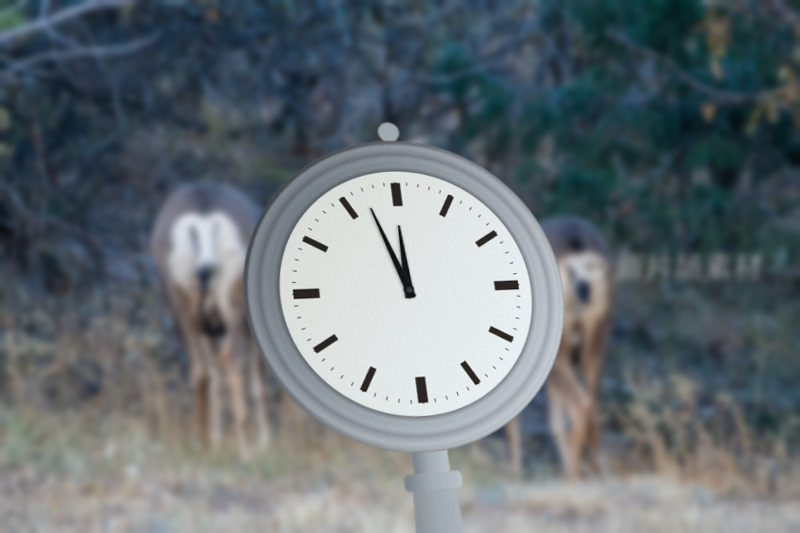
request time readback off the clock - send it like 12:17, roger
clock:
11:57
